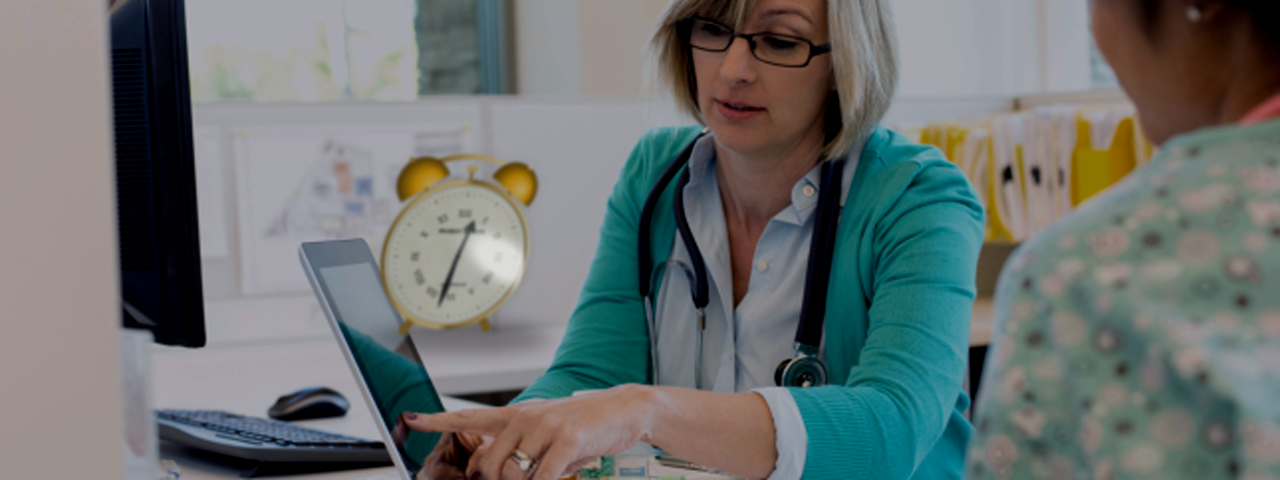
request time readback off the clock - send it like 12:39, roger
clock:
12:32
